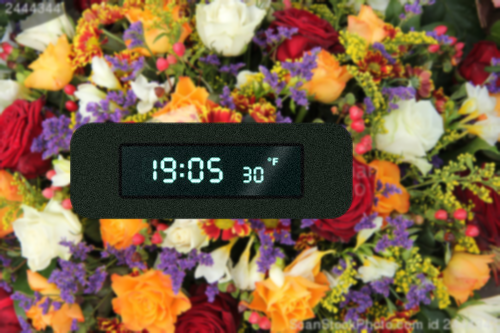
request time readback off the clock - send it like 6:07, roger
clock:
19:05
